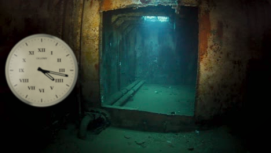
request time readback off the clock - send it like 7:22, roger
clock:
4:17
